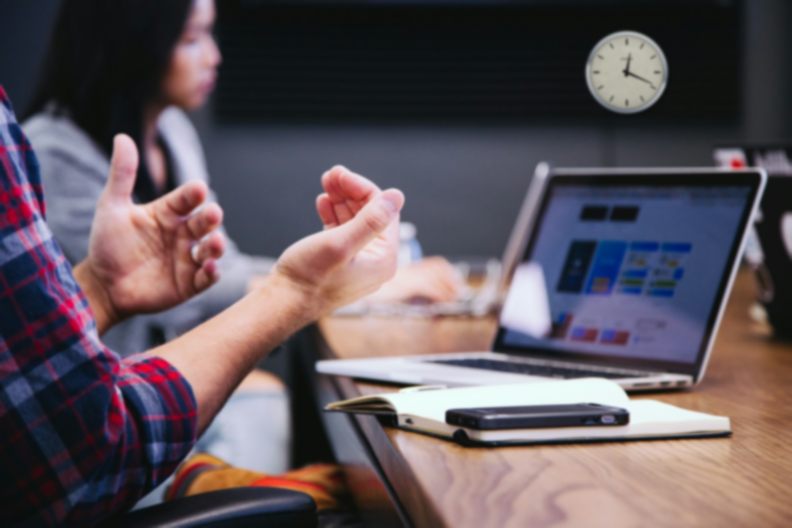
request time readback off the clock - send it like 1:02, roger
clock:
12:19
